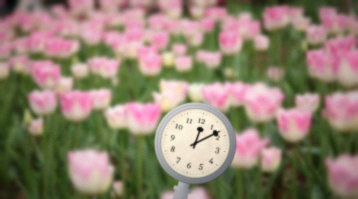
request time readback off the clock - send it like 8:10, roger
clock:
12:08
